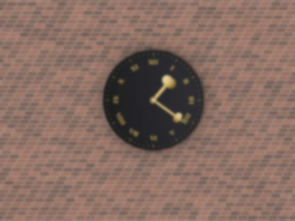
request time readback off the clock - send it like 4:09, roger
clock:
1:21
